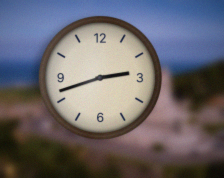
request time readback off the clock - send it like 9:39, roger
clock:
2:42
